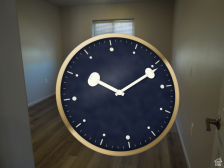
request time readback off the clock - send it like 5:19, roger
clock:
10:11
